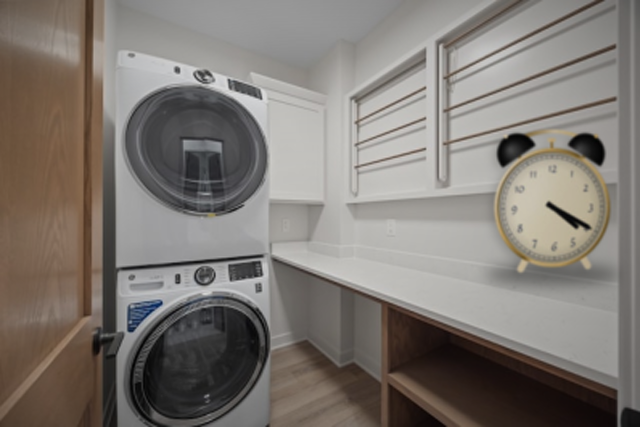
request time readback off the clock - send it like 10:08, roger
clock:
4:20
